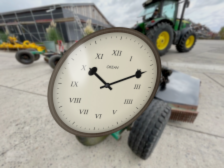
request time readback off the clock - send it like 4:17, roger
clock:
10:11
